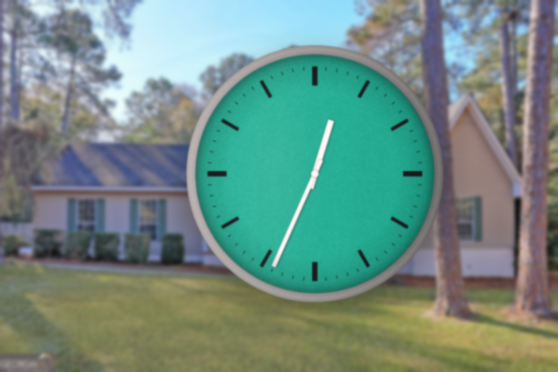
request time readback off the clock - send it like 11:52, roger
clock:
12:34
